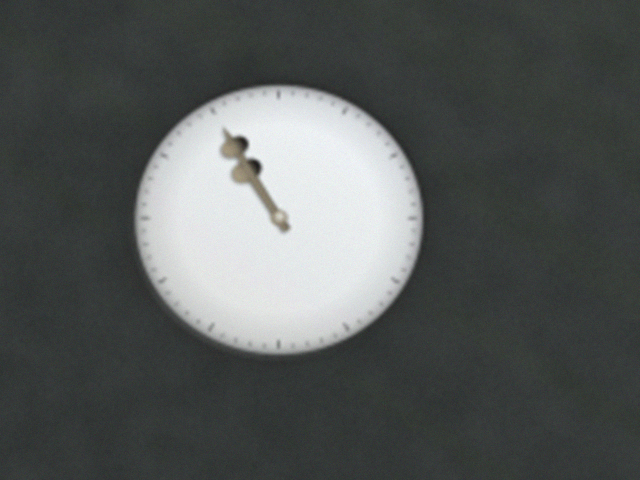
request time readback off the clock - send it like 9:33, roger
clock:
10:55
